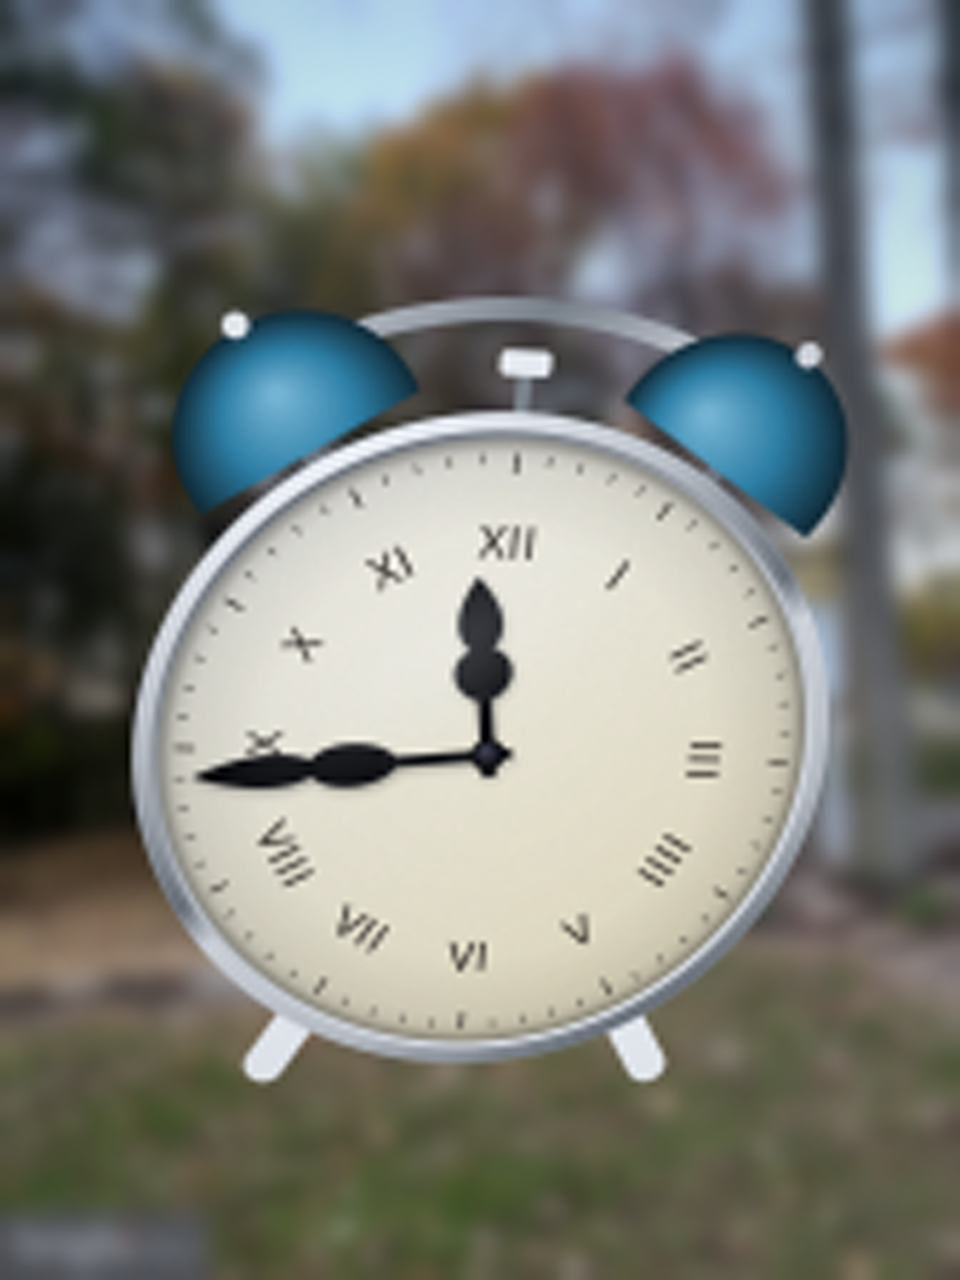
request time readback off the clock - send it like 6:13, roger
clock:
11:44
